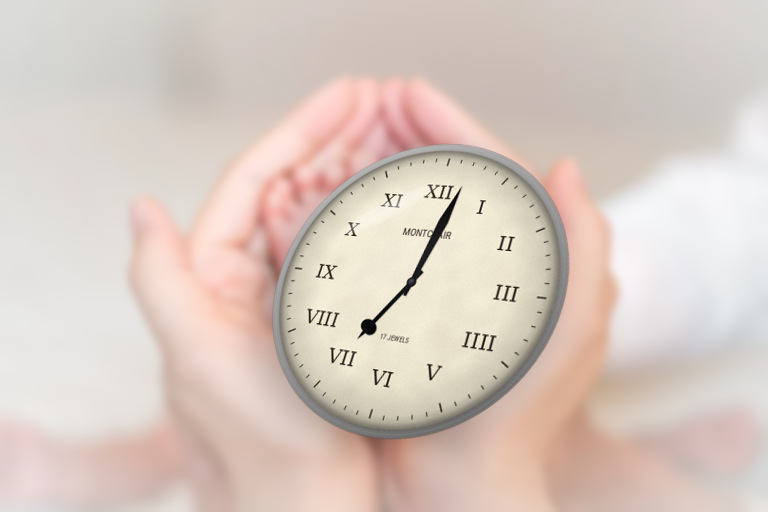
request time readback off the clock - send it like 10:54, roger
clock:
7:02
